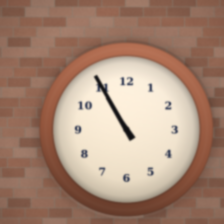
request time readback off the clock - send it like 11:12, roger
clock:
10:55
